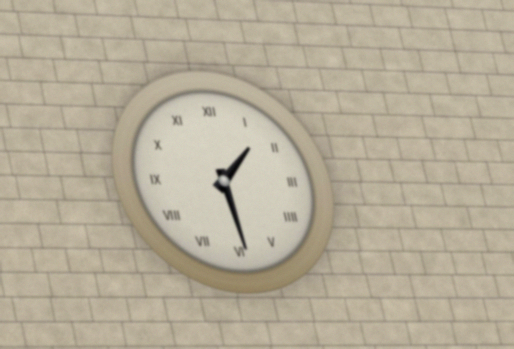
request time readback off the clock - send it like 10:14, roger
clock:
1:29
